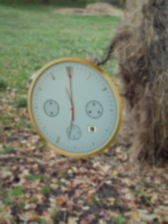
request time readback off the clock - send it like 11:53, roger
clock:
11:32
